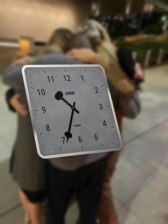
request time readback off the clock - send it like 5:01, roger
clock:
10:34
